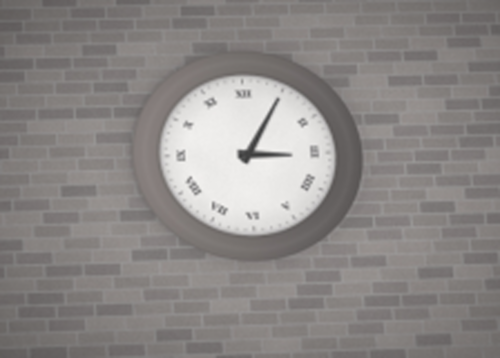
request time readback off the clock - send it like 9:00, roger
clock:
3:05
